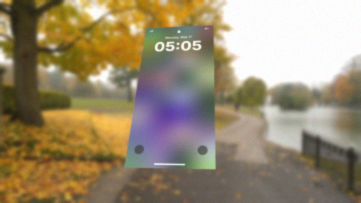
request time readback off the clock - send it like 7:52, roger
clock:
5:05
